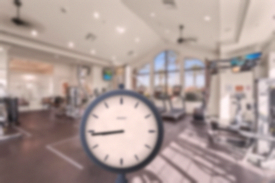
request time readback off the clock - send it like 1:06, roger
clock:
8:44
